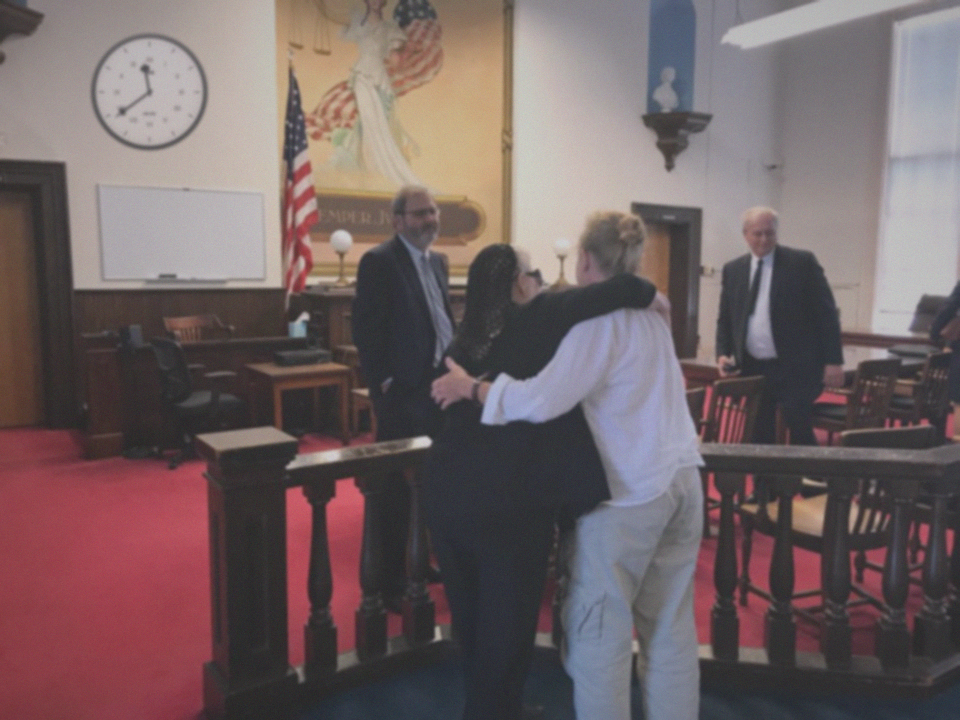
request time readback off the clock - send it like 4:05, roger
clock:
11:39
